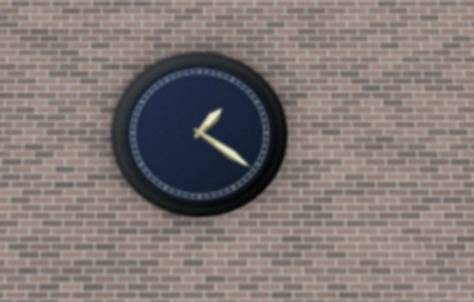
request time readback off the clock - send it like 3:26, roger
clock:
1:21
